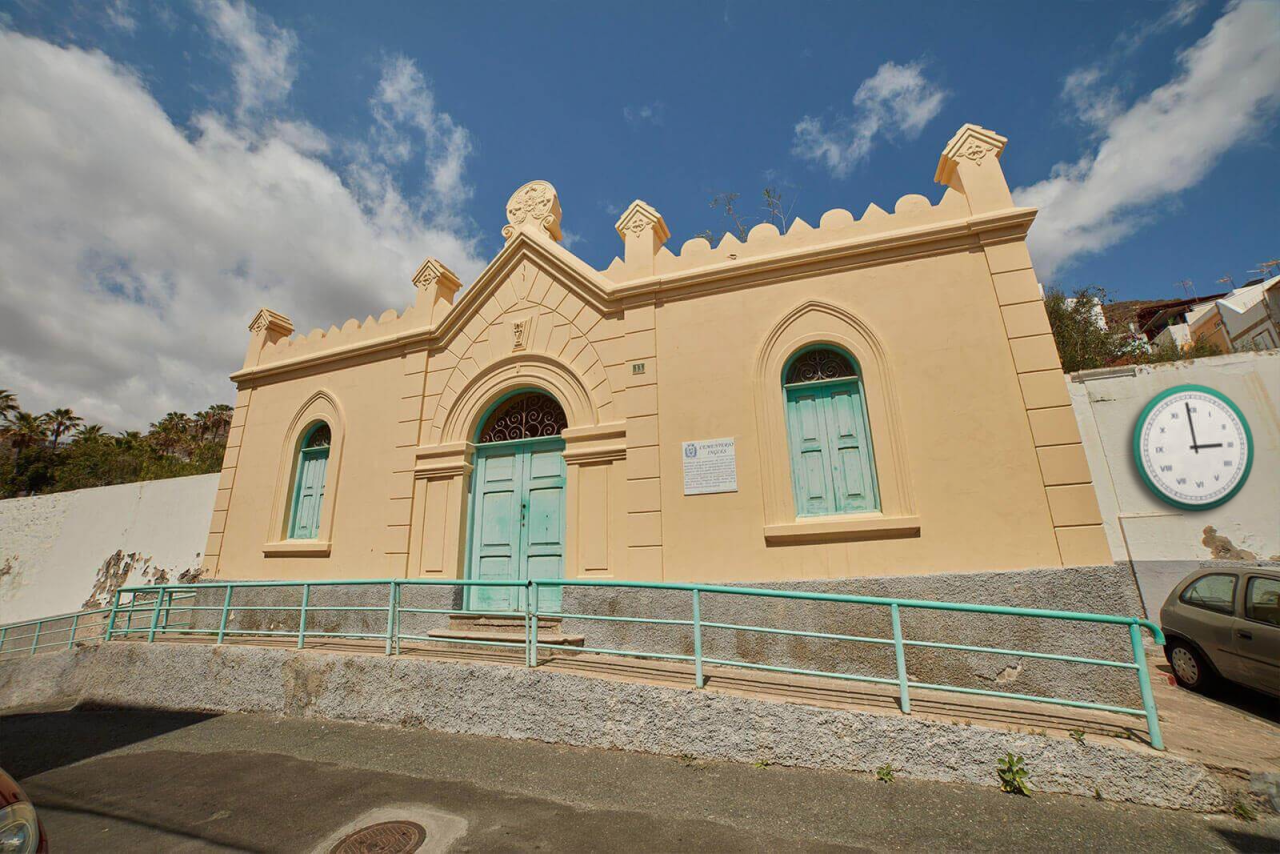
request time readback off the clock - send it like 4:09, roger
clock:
2:59
